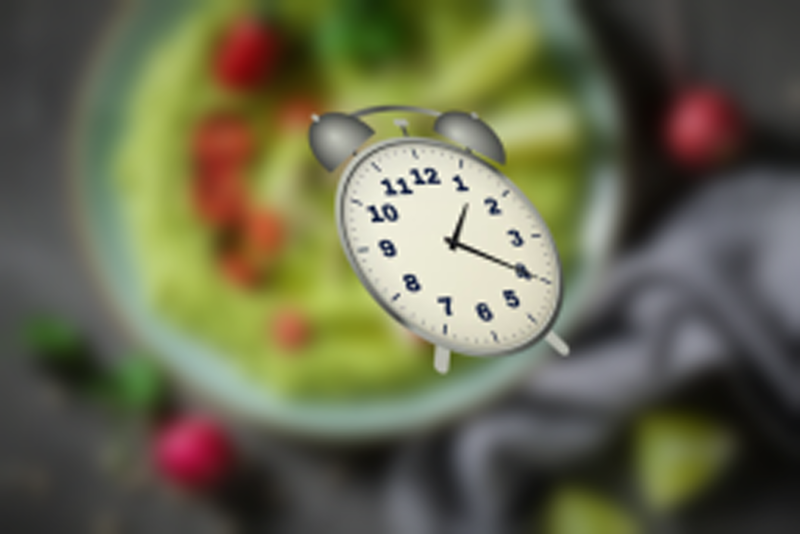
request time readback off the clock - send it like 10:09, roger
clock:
1:20
